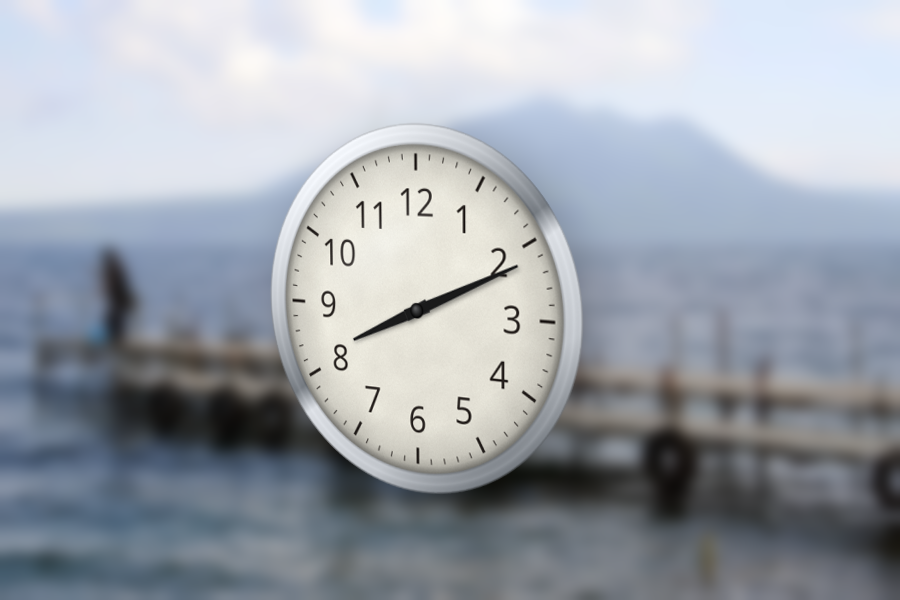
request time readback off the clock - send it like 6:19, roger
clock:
8:11
